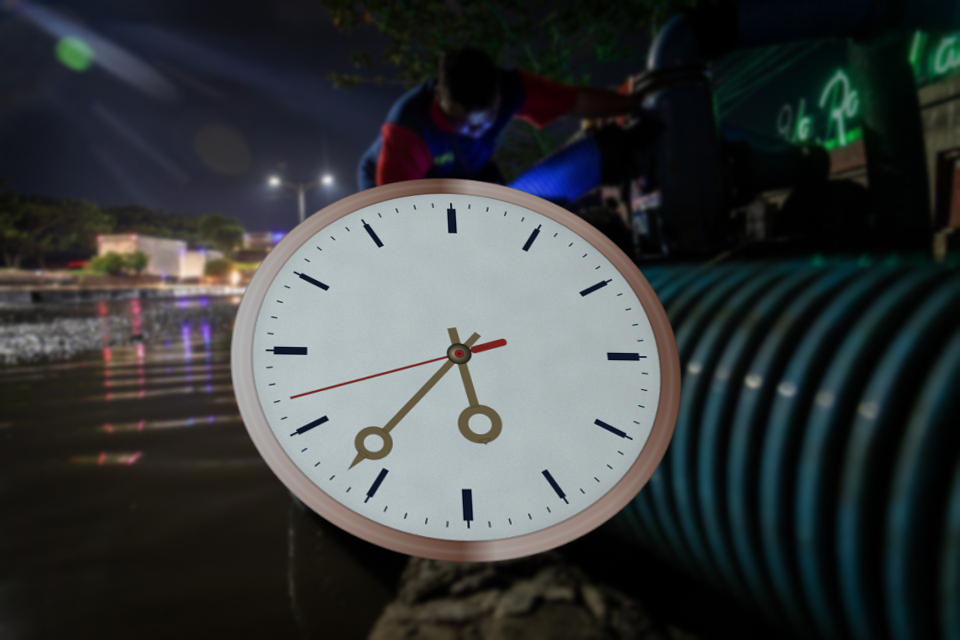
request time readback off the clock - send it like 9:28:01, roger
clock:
5:36:42
